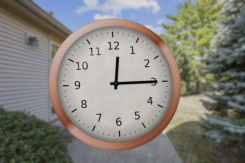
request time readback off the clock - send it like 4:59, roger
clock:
12:15
